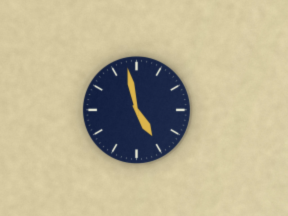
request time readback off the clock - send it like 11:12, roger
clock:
4:58
